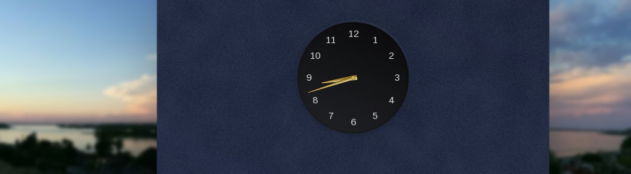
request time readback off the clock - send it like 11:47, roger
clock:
8:42
